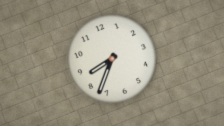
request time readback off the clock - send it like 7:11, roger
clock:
8:37
